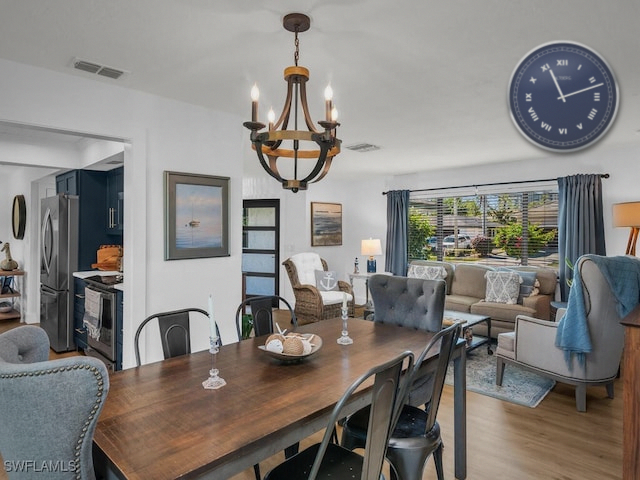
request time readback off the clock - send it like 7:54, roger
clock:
11:12
